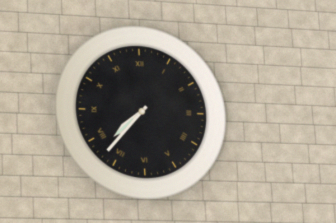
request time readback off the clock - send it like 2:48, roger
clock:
7:37
